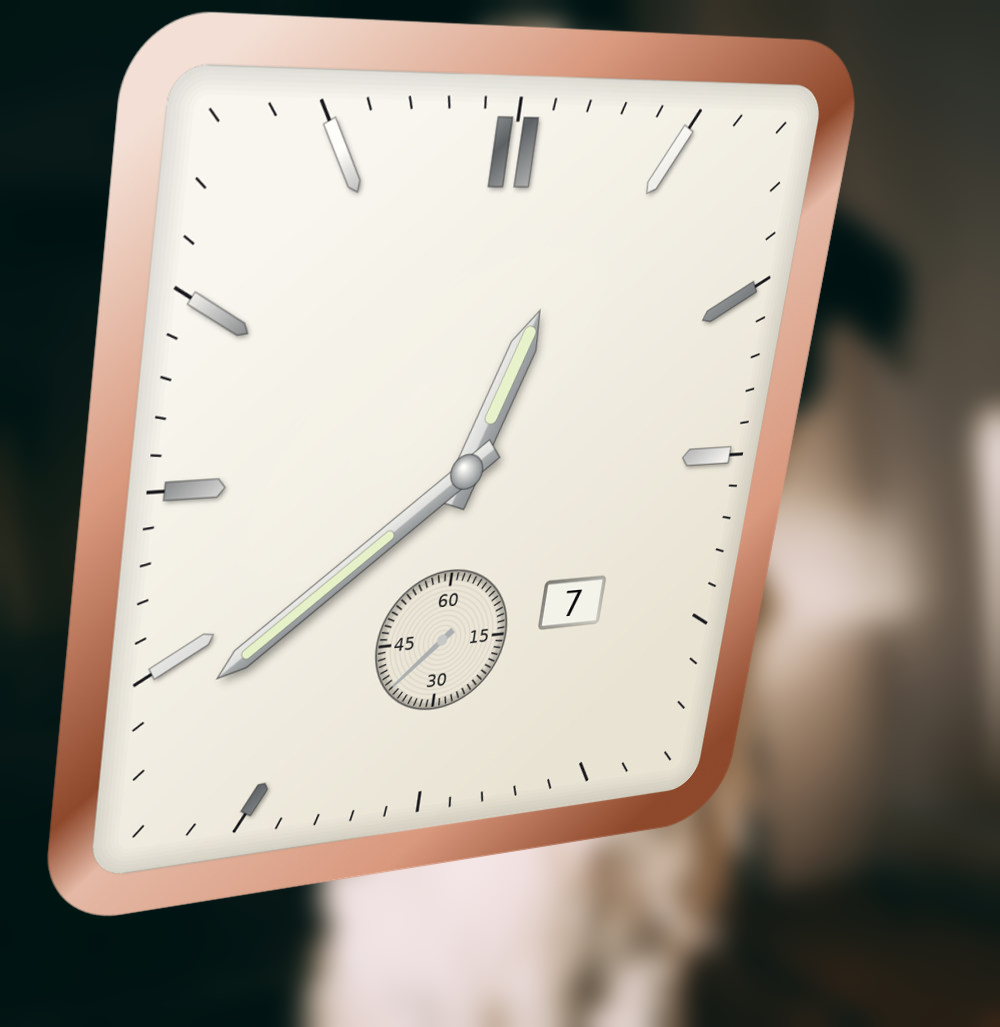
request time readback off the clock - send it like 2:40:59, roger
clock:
12:38:38
